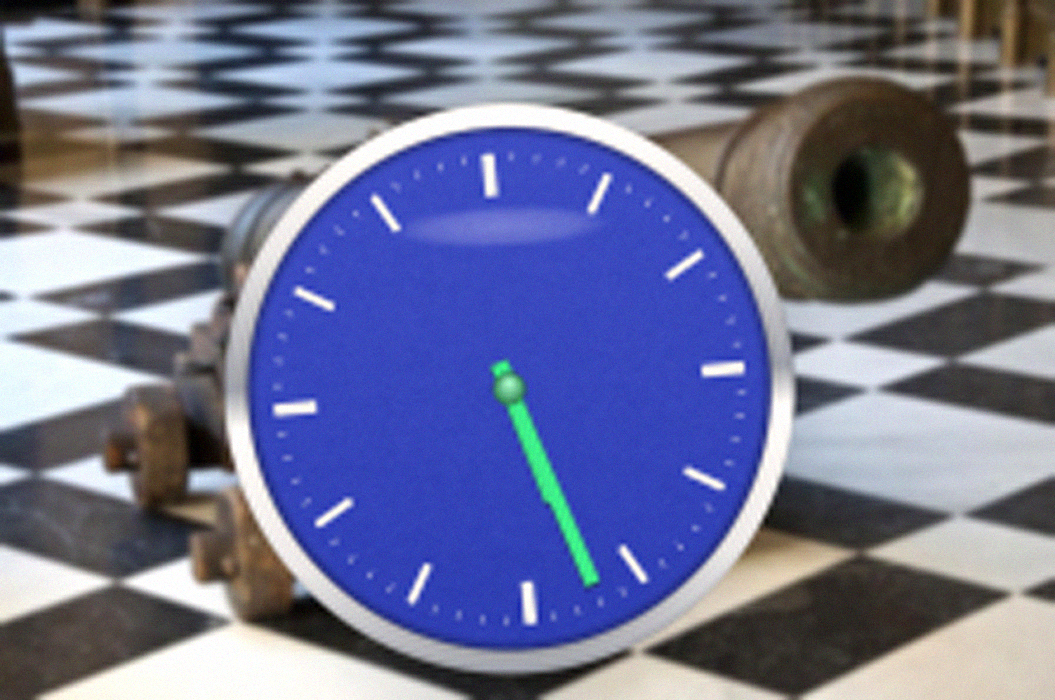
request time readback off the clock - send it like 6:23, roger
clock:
5:27
